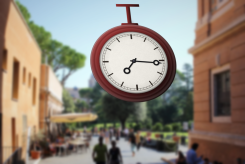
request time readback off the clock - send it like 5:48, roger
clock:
7:16
